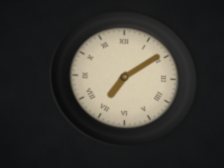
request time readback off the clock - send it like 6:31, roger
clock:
7:09
